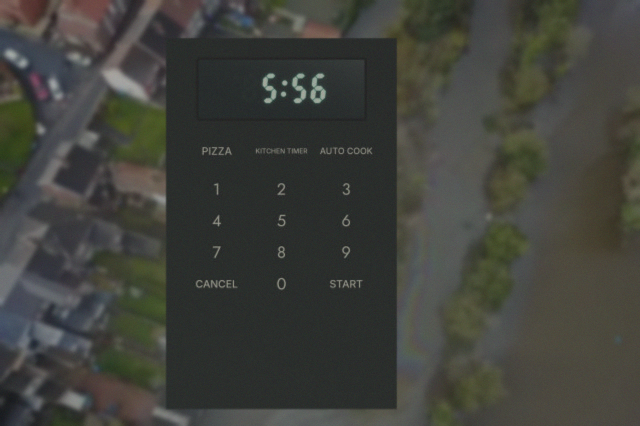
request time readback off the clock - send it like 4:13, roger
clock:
5:56
